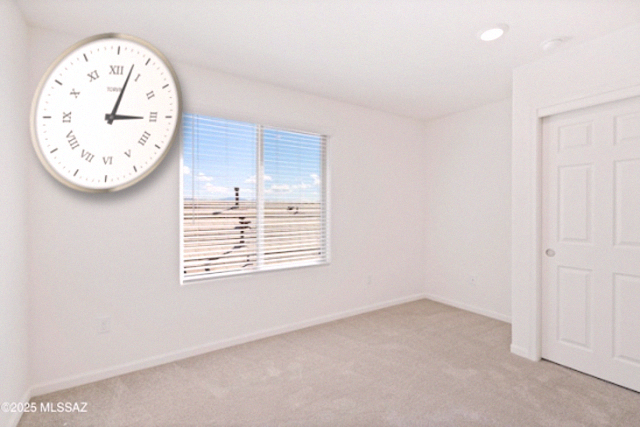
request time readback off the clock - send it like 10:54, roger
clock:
3:03
